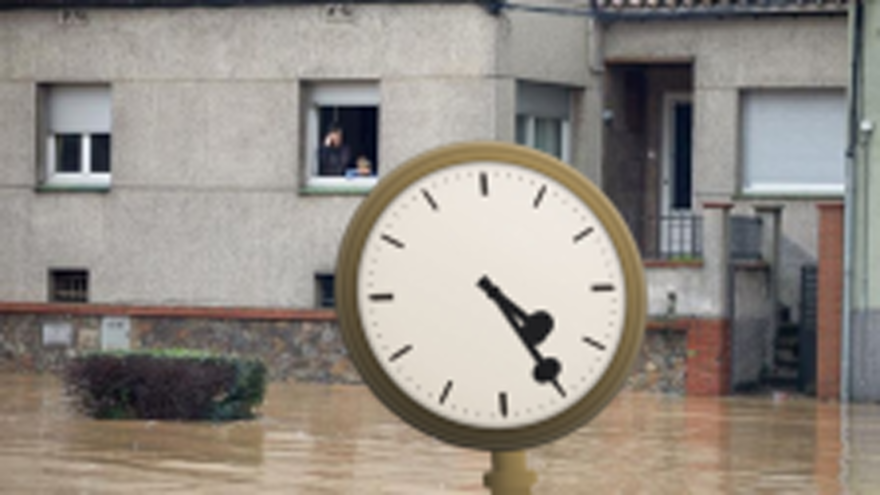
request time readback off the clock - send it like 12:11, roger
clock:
4:25
